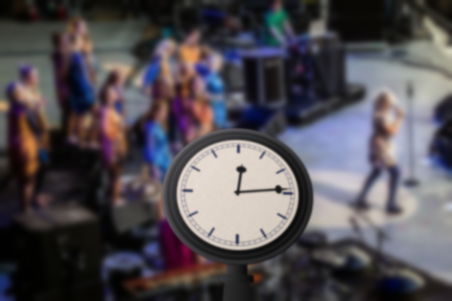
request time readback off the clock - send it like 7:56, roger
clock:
12:14
